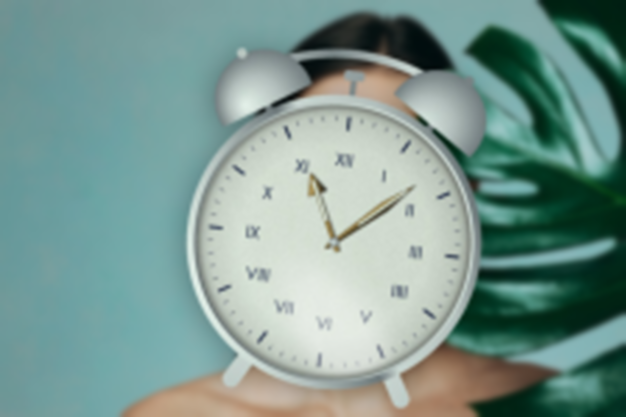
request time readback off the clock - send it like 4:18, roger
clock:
11:08
